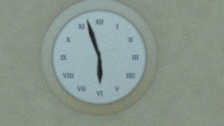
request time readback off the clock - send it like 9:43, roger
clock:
5:57
